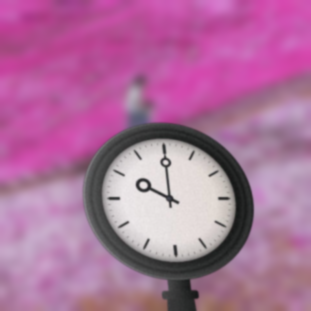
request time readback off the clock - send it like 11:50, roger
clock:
10:00
